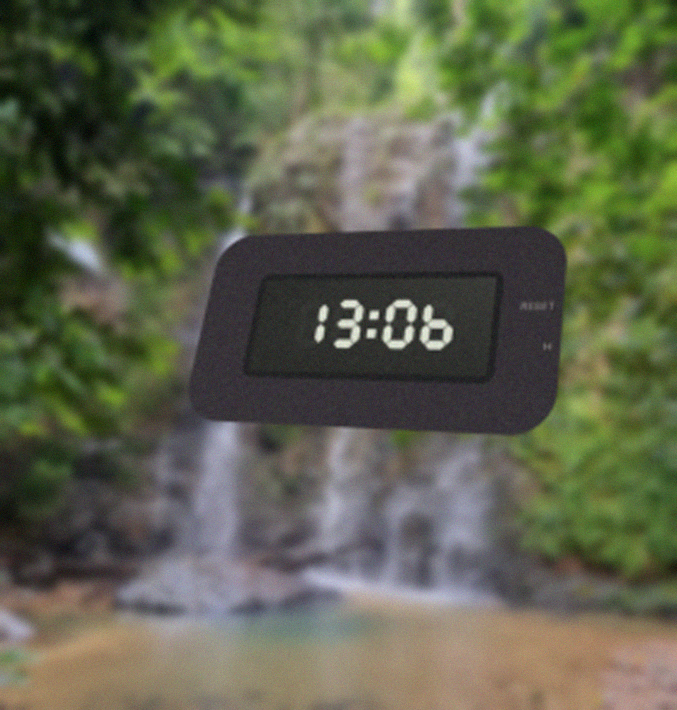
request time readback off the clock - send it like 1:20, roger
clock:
13:06
